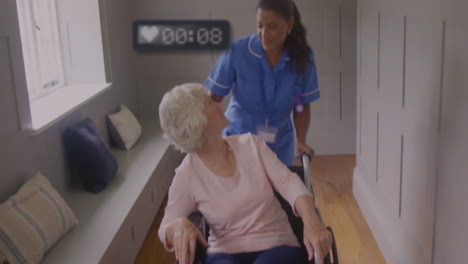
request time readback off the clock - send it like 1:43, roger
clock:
0:08
